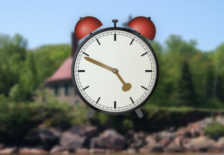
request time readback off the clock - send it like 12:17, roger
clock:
4:49
